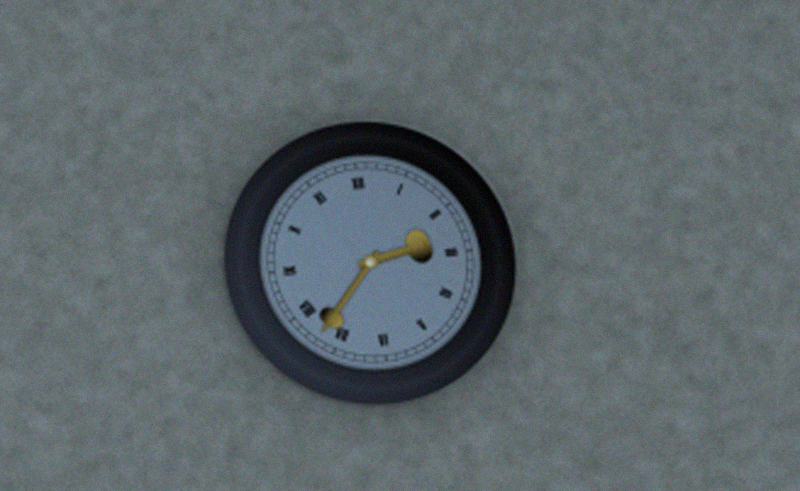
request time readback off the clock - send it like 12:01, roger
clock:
2:37
